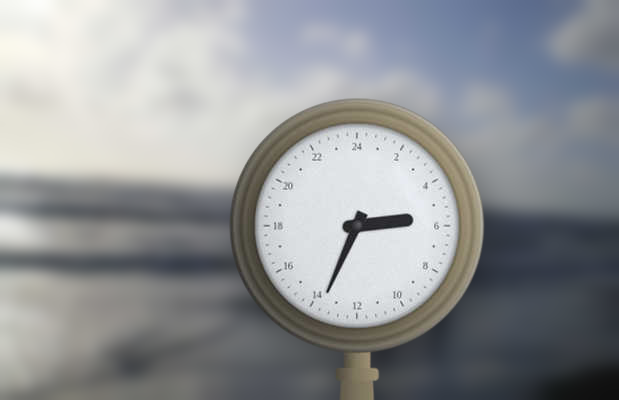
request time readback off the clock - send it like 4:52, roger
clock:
5:34
